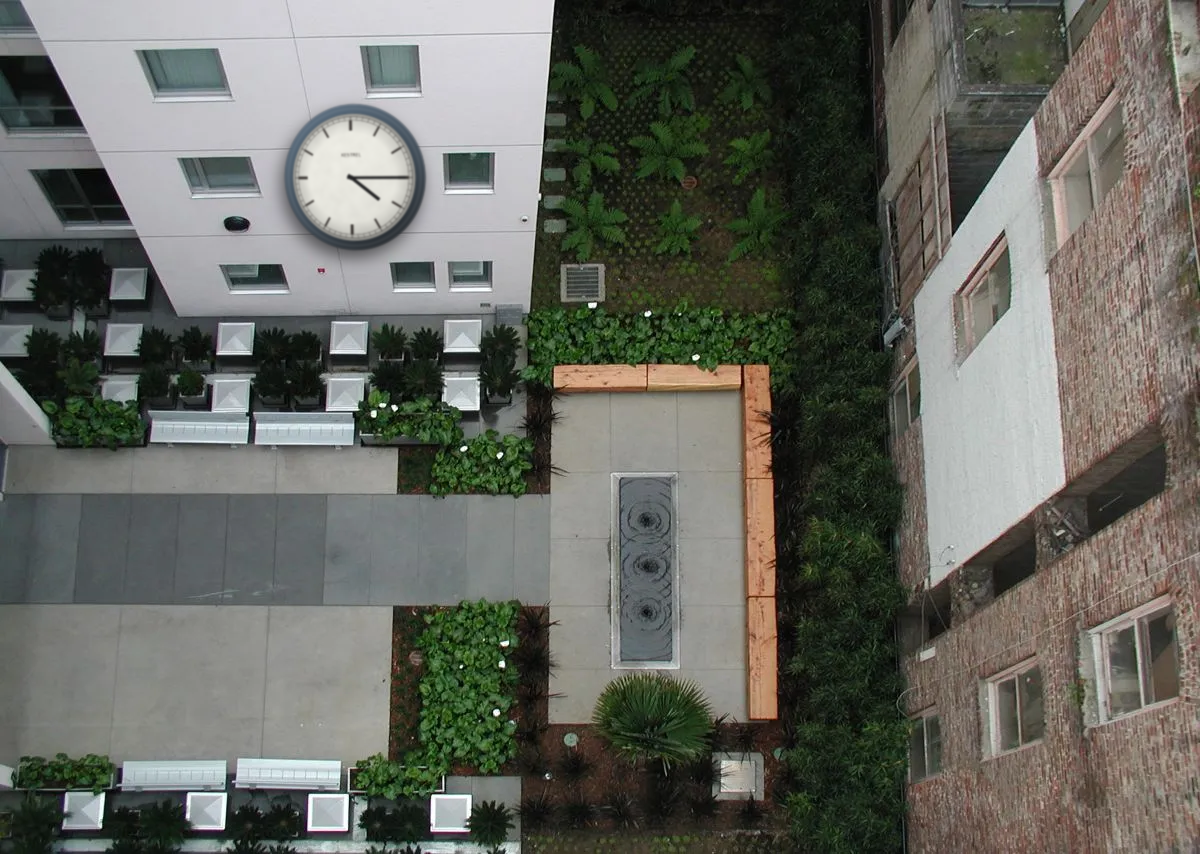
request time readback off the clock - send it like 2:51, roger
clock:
4:15
